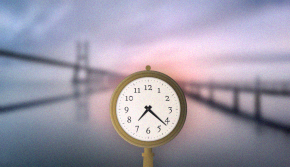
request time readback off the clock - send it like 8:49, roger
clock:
7:22
